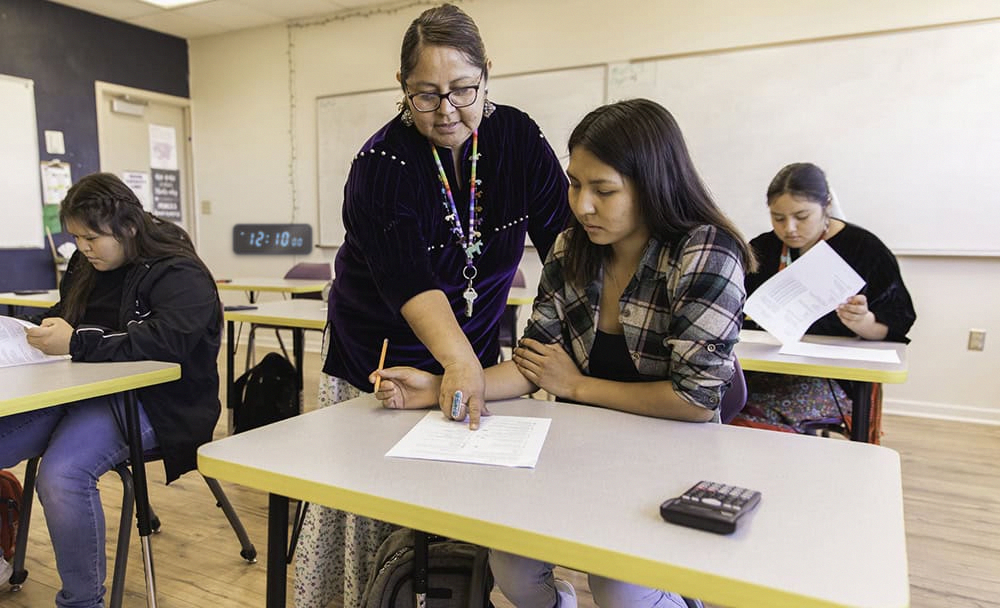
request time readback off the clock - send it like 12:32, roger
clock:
12:10
